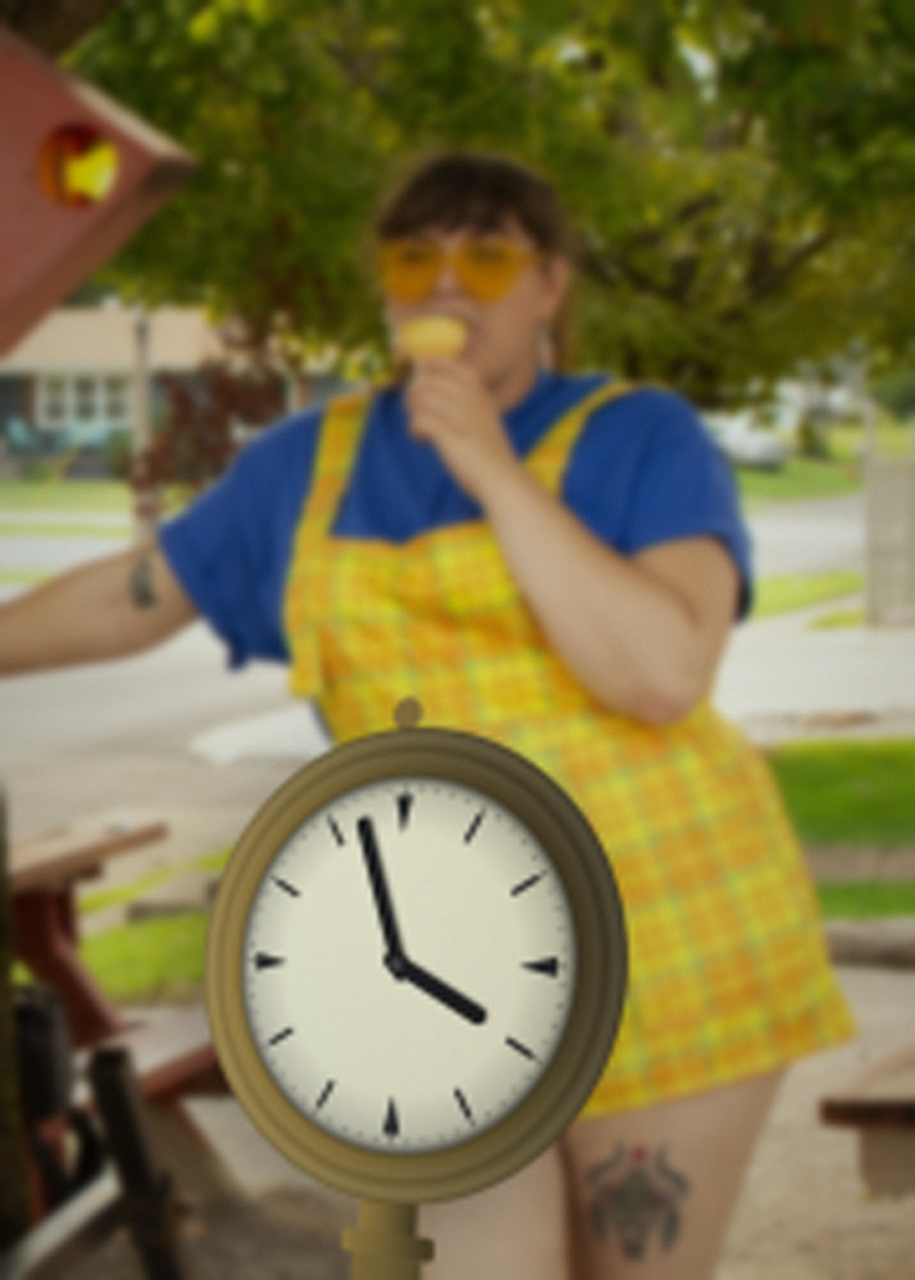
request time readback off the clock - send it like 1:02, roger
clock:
3:57
